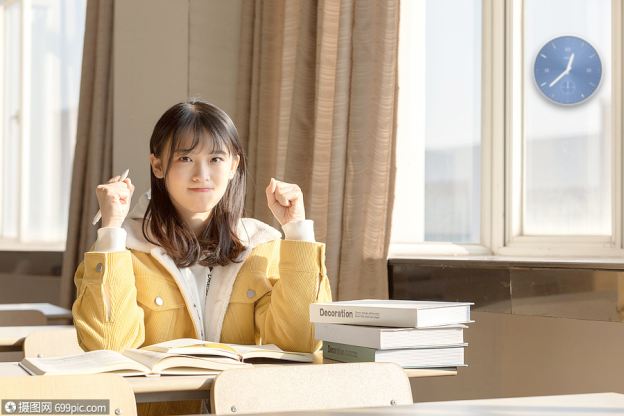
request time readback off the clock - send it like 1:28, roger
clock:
12:38
